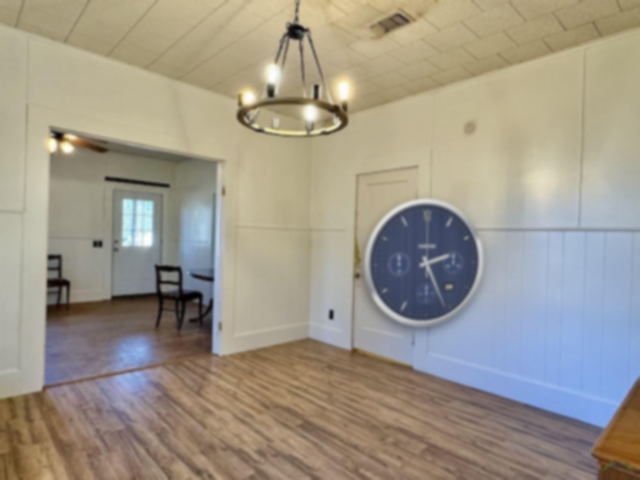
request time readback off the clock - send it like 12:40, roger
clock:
2:26
